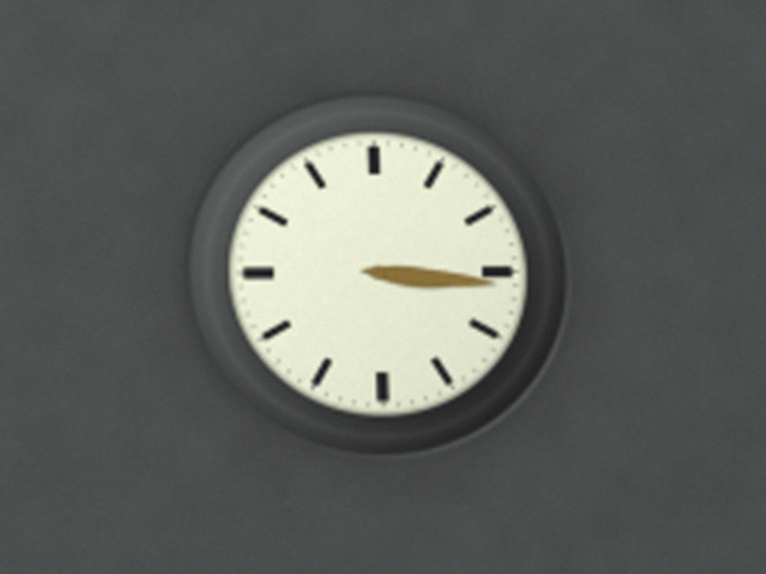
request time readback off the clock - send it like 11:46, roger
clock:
3:16
